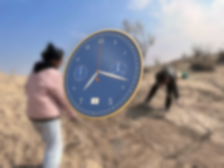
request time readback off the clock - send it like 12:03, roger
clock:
7:18
